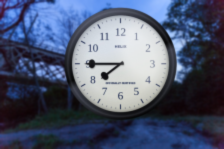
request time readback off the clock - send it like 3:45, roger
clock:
7:45
